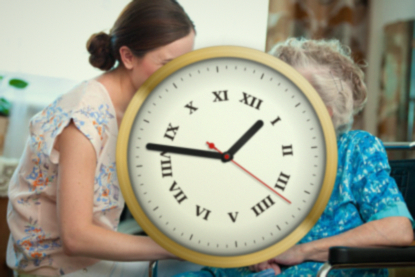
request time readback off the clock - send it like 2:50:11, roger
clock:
12:42:17
